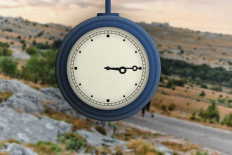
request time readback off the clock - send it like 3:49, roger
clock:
3:15
